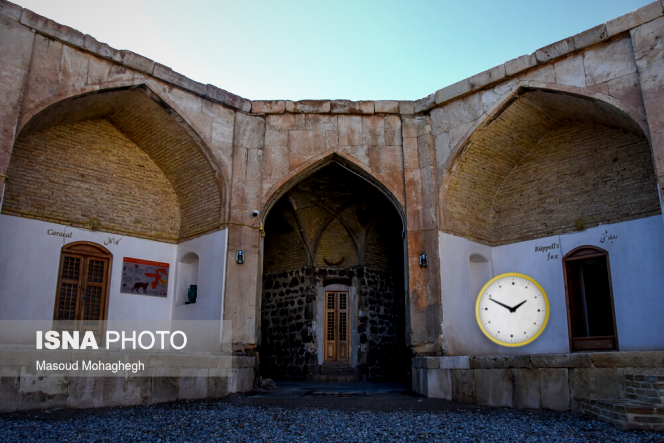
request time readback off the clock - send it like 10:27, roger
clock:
1:49
